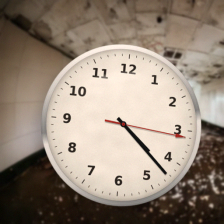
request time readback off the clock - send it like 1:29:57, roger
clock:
4:22:16
